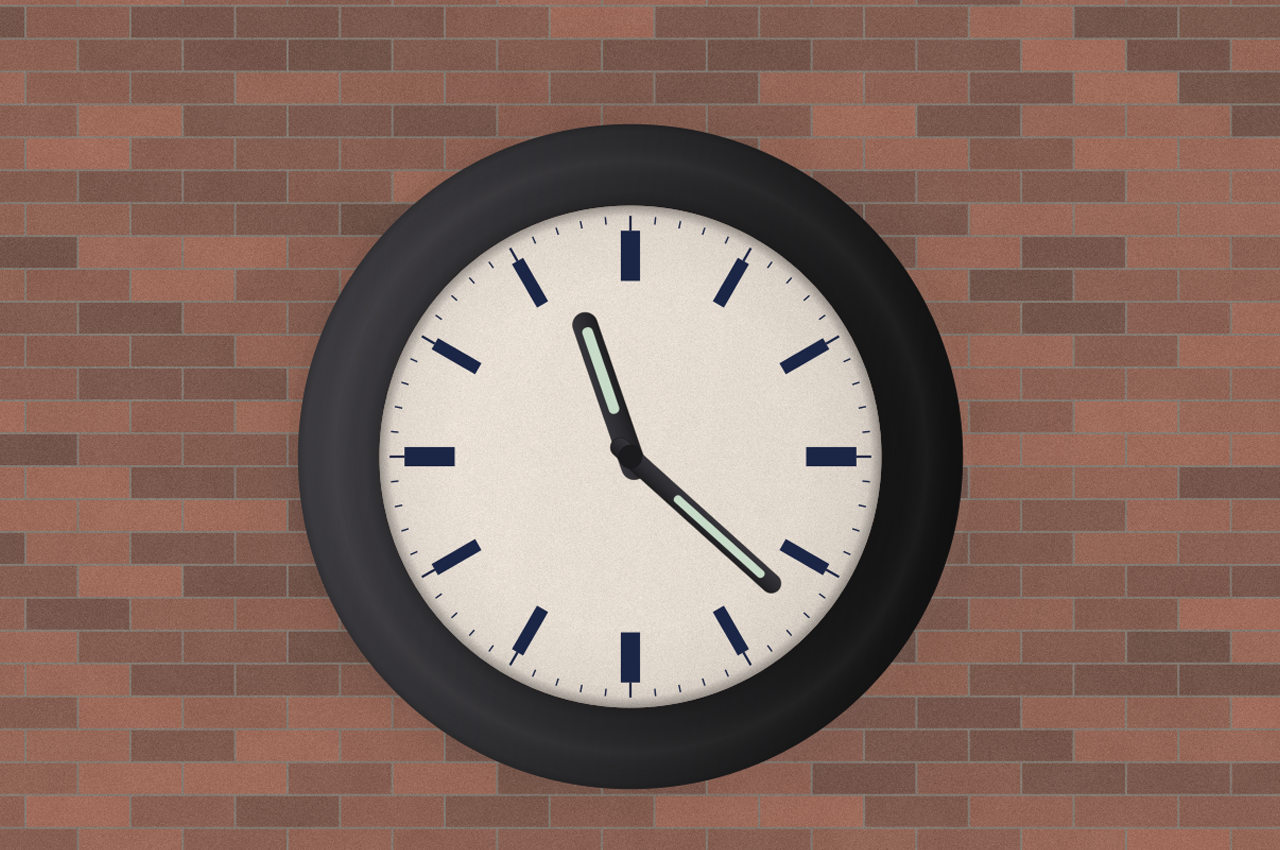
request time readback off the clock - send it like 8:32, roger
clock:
11:22
